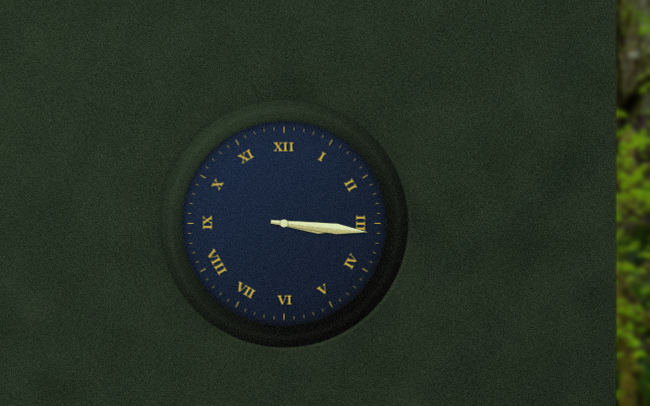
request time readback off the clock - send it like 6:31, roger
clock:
3:16
